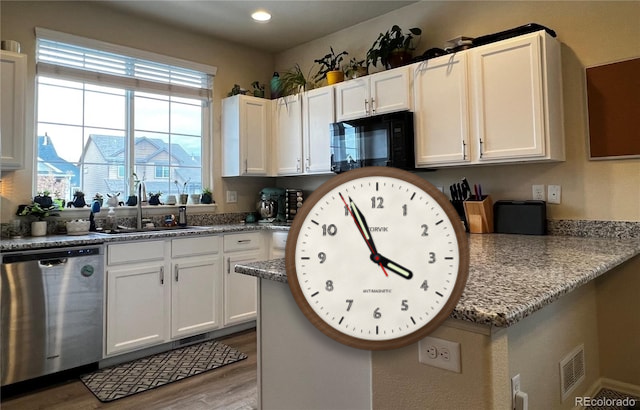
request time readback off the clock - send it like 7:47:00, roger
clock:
3:55:55
